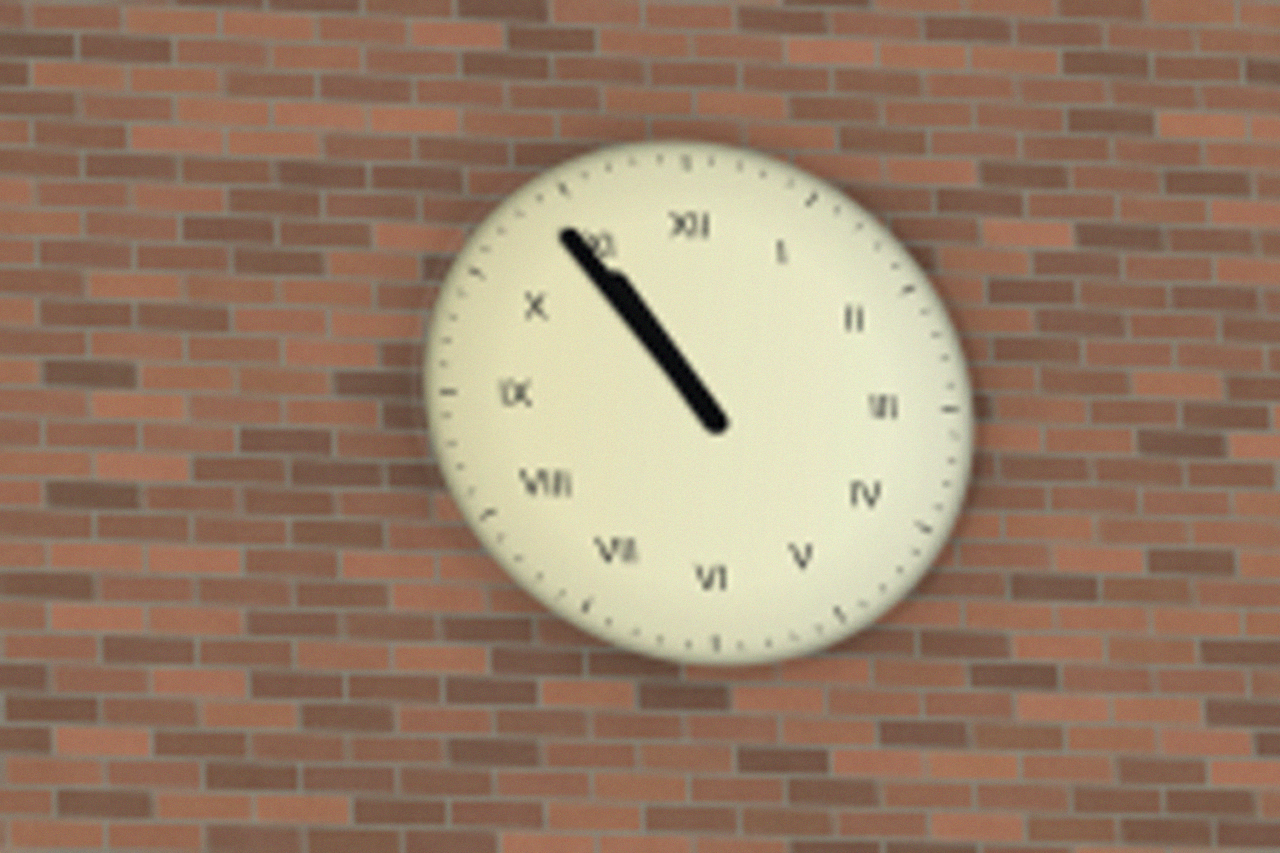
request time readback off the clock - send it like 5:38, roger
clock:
10:54
